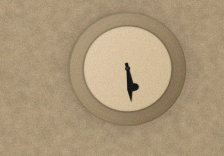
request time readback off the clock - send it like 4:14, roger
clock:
5:29
